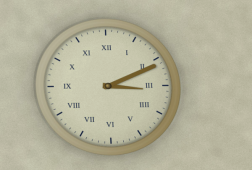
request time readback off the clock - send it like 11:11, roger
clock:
3:11
